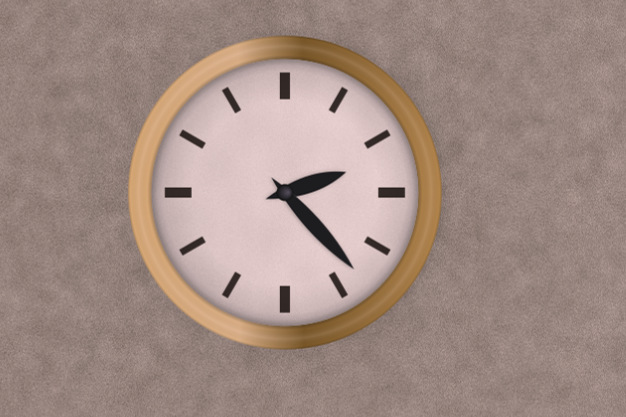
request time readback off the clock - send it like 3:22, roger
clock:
2:23
